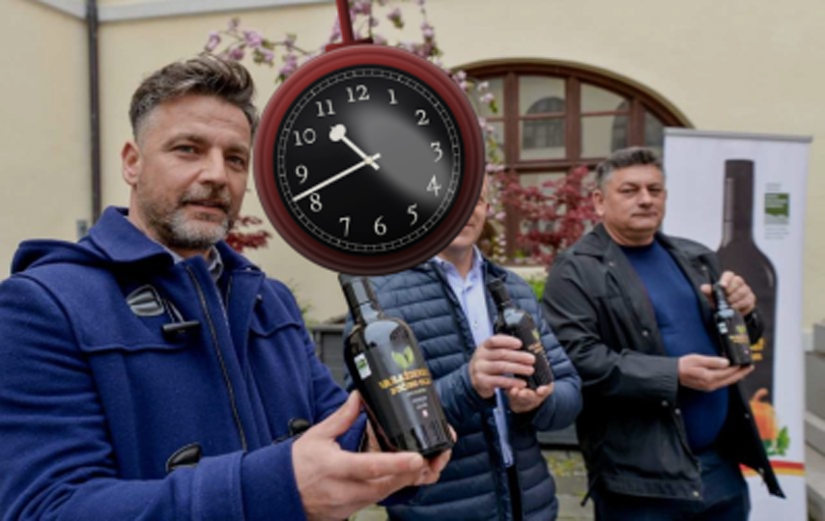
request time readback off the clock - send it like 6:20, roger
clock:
10:42
